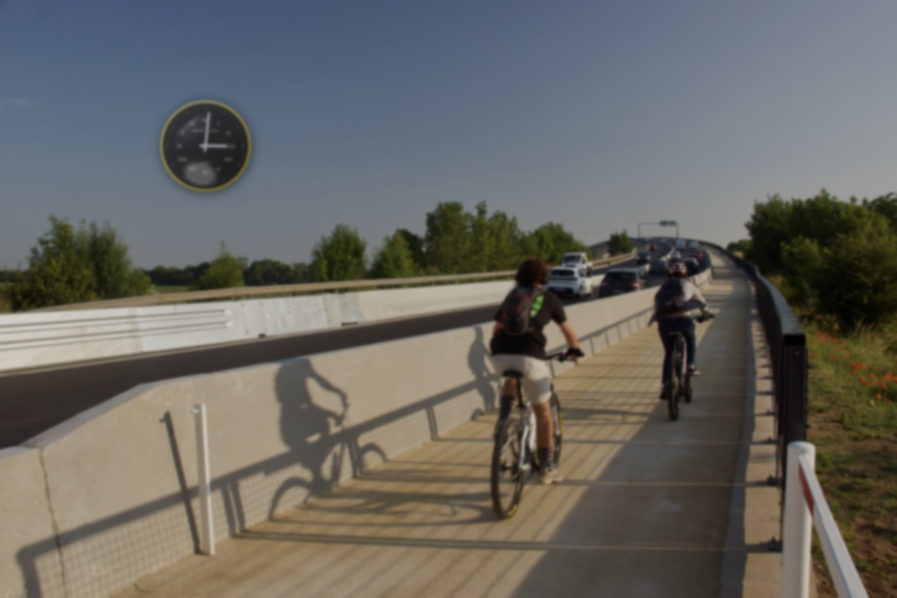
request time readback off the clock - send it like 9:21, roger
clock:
3:01
